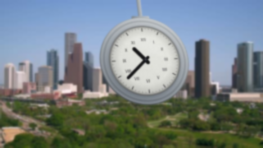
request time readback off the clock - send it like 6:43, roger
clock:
10:38
